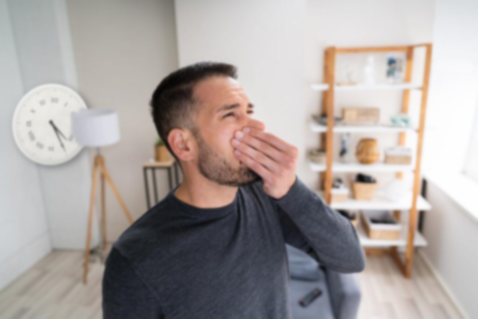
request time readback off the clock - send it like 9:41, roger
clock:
4:25
